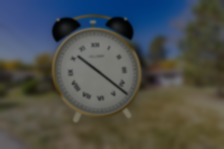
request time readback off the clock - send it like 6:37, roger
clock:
10:22
